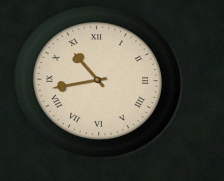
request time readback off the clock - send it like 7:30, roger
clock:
10:43
